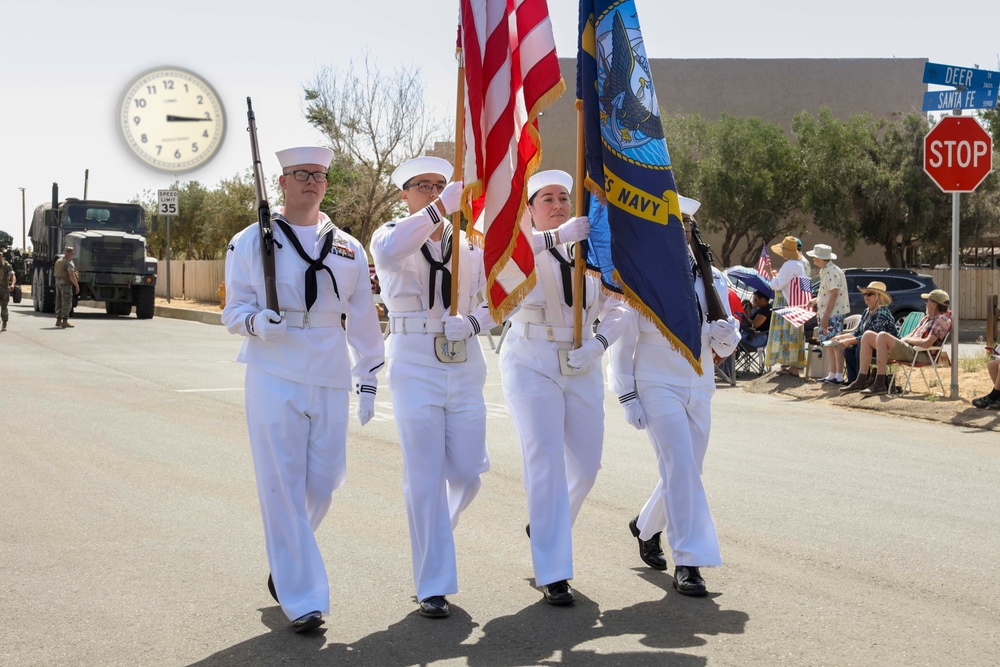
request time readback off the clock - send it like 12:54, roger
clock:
3:16
